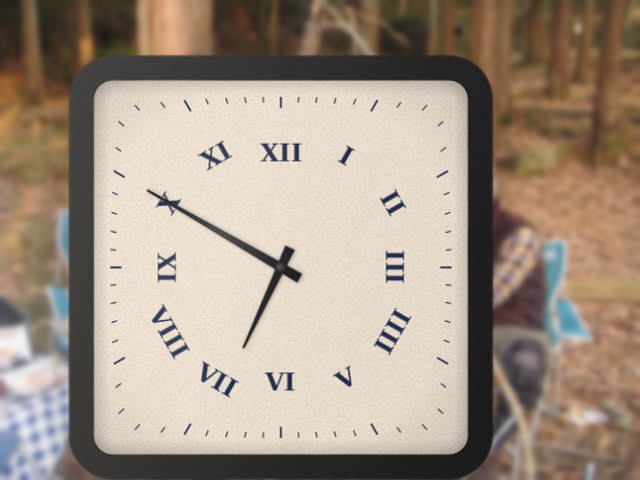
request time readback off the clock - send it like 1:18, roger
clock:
6:50
